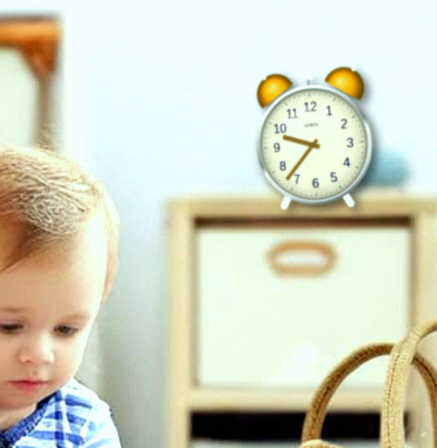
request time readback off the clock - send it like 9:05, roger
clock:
9:37
